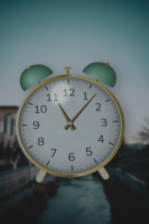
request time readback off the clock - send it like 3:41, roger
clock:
11:07
